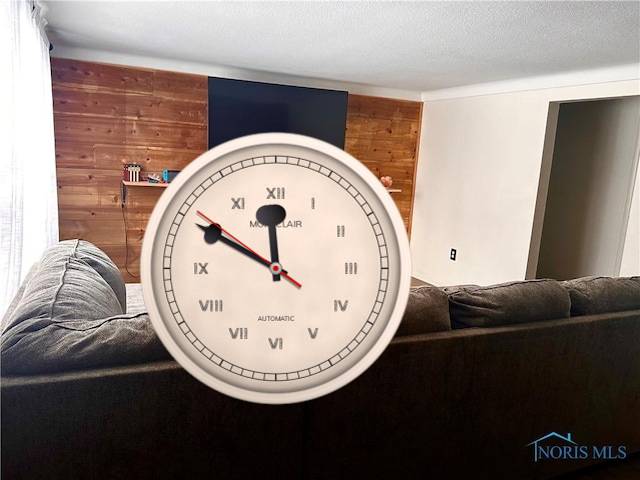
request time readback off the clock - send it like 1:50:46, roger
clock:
11:49:51
